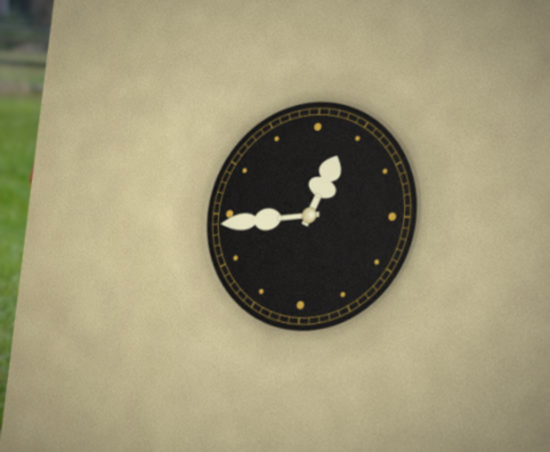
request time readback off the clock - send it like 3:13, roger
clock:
12:44
